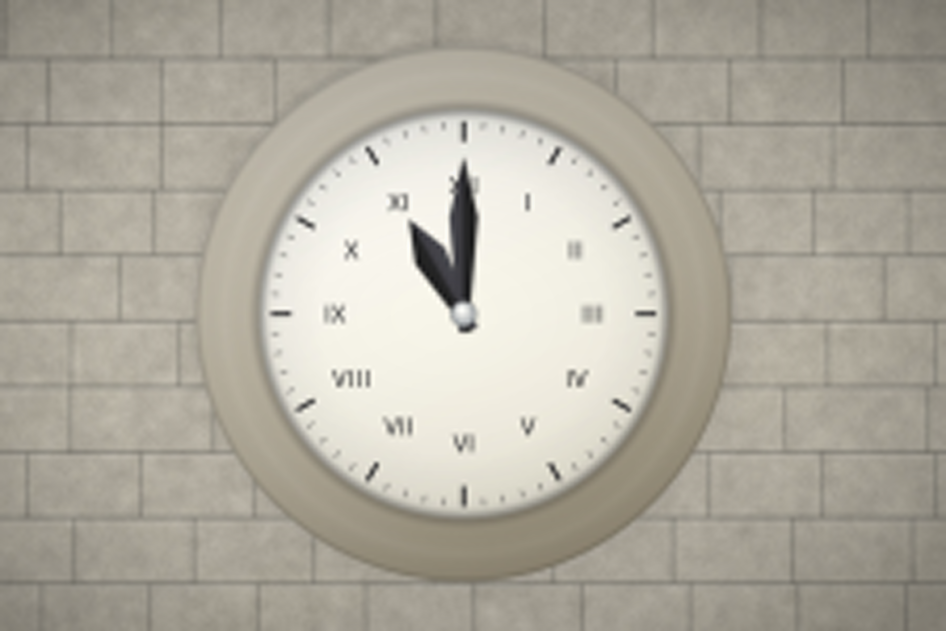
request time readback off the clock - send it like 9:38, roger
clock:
11:00
